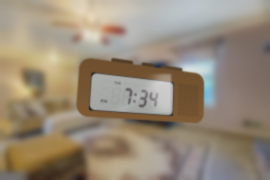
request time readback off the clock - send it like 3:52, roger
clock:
7:34
